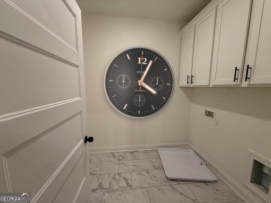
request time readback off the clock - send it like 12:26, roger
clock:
4:04
